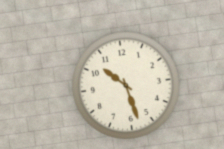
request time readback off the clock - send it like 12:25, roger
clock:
10:28
